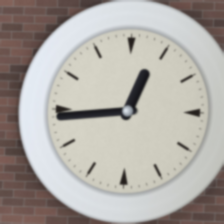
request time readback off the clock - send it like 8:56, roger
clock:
12:44
